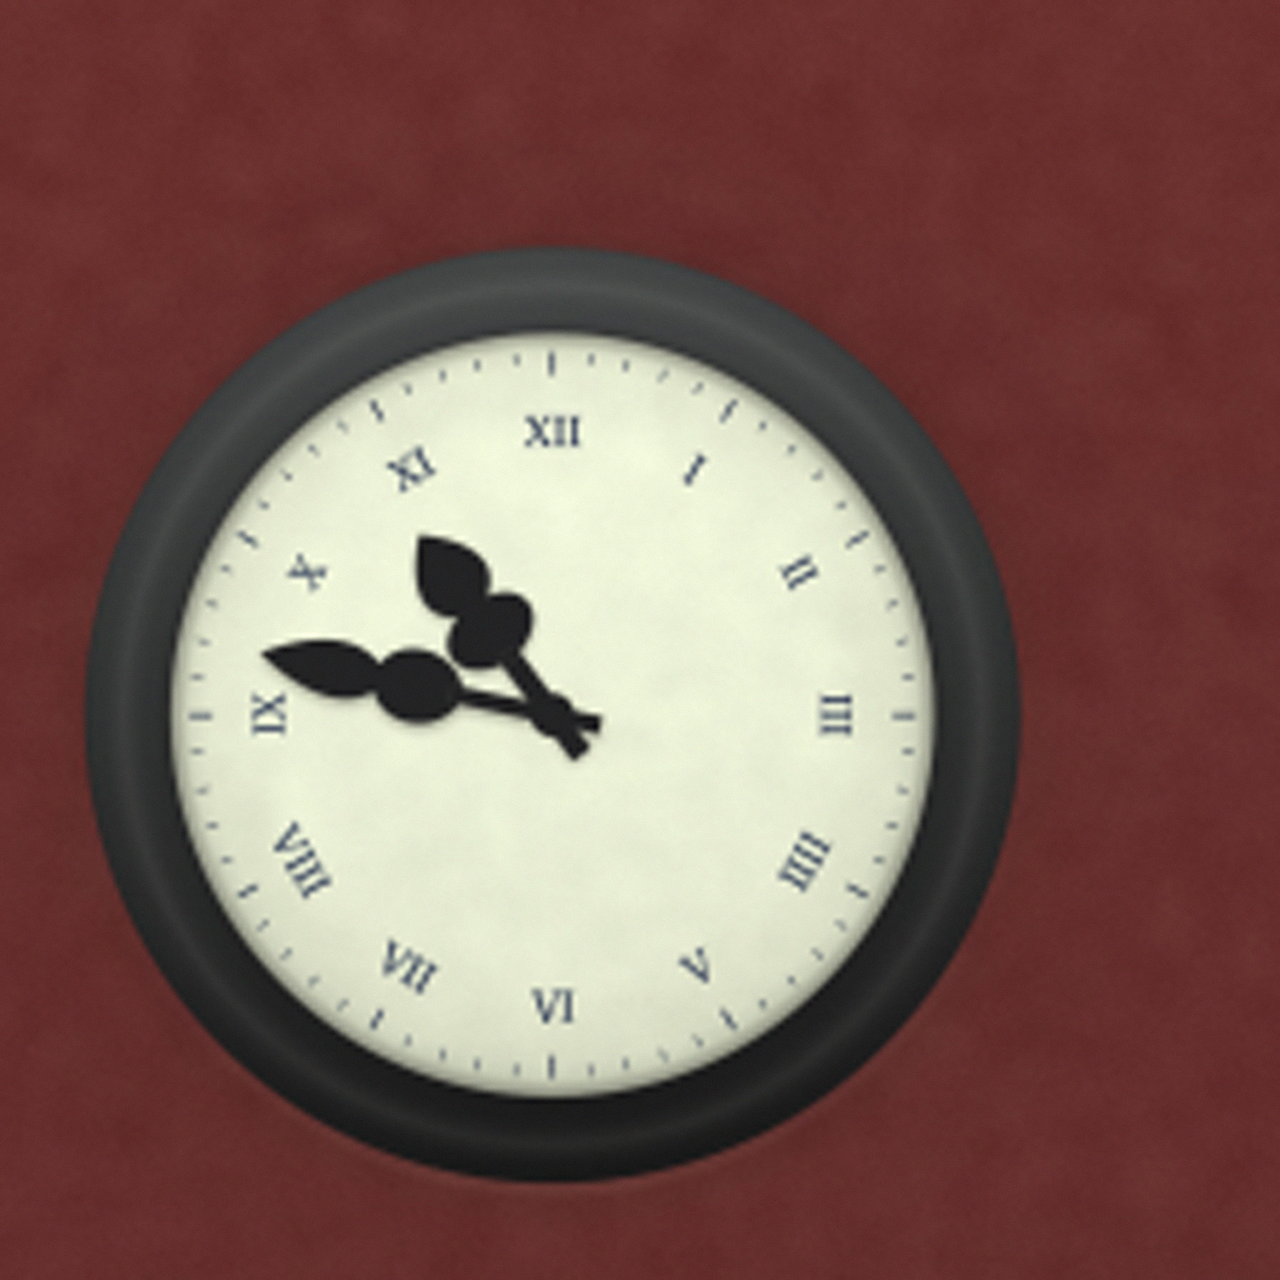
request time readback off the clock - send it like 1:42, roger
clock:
10:47
